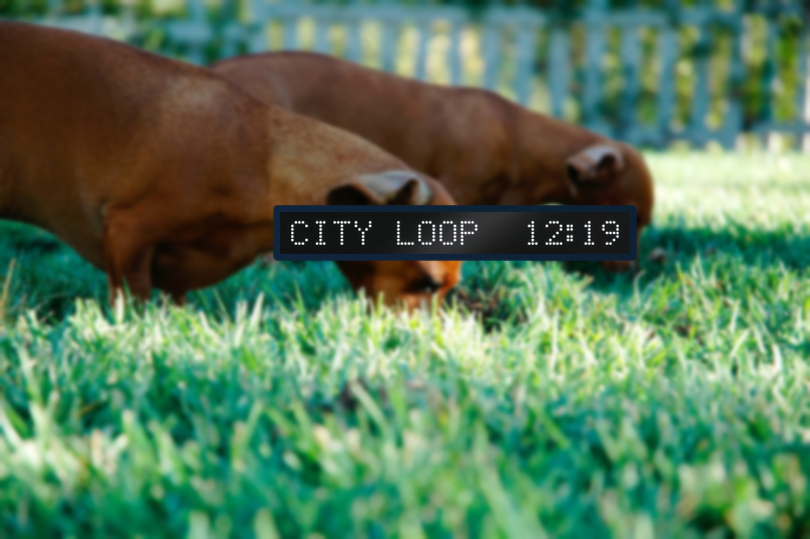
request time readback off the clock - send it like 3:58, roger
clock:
12:19
